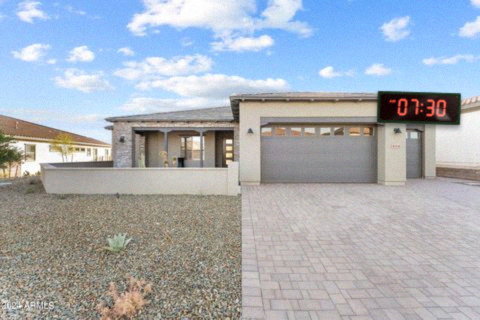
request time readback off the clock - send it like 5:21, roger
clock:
7:30
